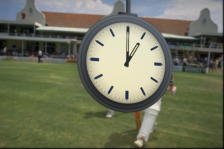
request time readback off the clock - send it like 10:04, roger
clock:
1:00
